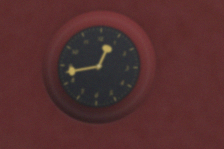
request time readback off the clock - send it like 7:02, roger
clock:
12:43
